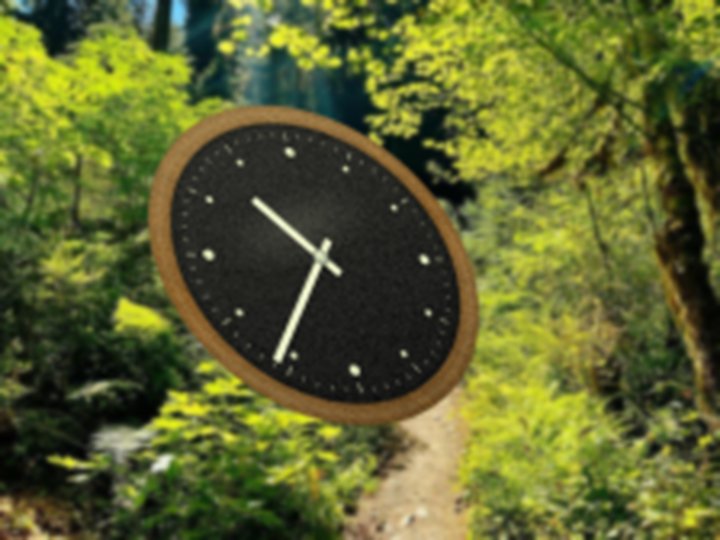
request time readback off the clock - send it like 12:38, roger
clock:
10:36
